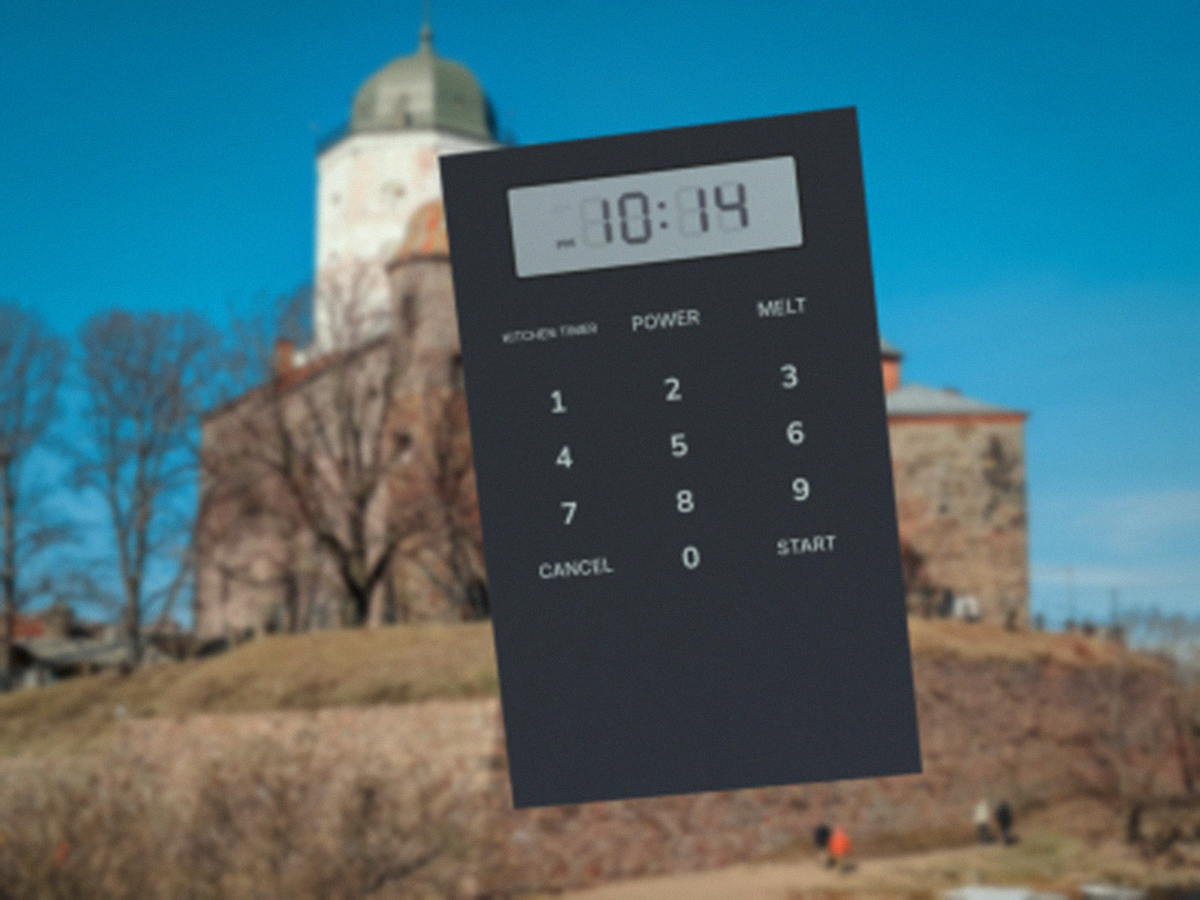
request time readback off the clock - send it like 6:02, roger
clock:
10:14
